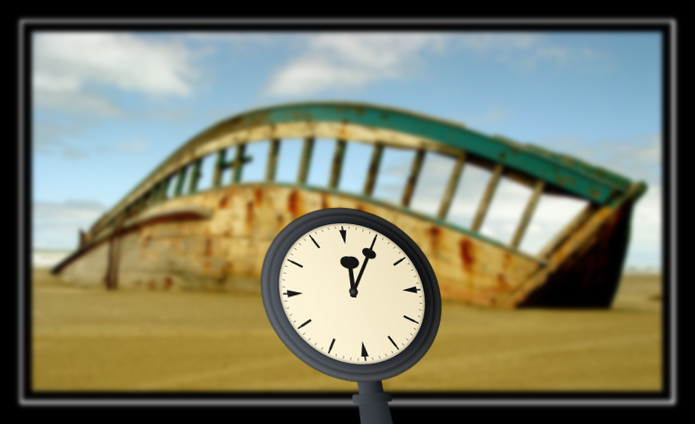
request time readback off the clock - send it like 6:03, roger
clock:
12:05
